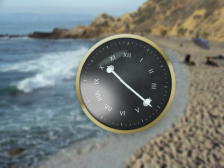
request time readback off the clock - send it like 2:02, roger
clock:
10:21
